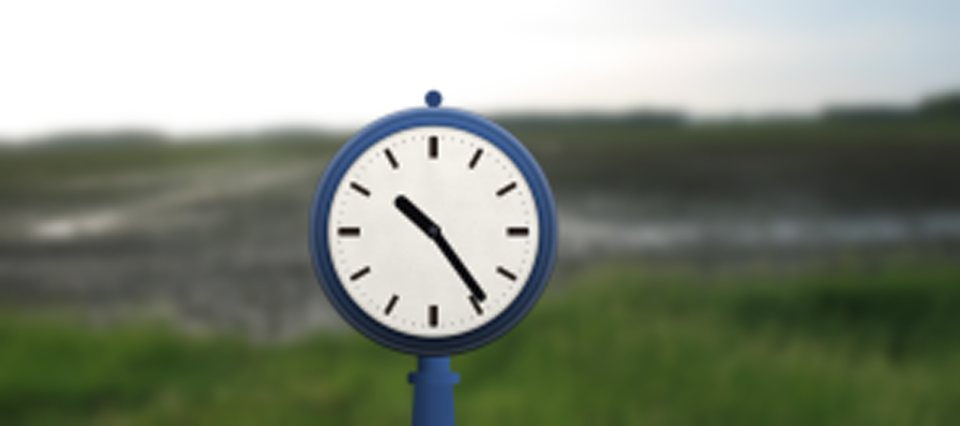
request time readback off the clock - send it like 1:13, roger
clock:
10:24
